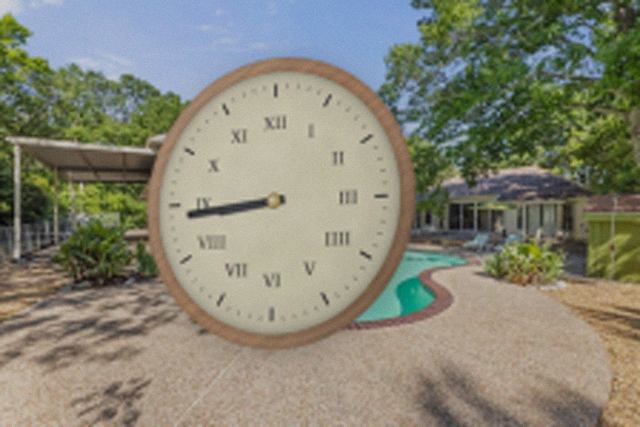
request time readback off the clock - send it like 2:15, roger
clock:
8:44
